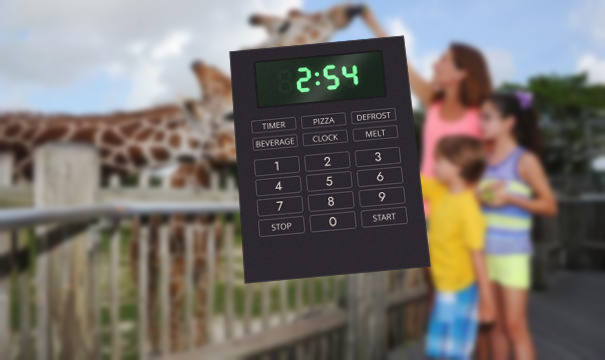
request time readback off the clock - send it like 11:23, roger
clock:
2:54
